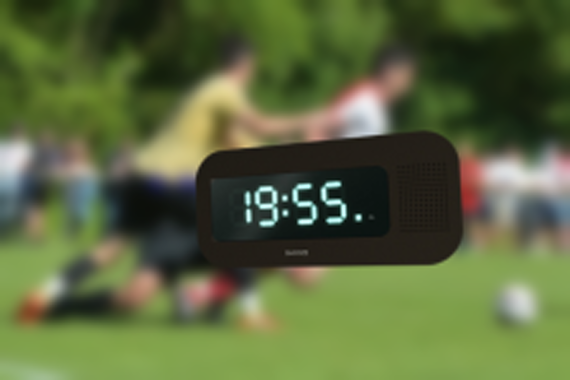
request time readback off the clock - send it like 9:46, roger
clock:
19:55
